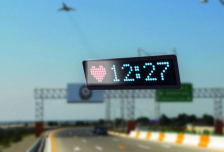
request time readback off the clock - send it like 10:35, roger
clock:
12:27
